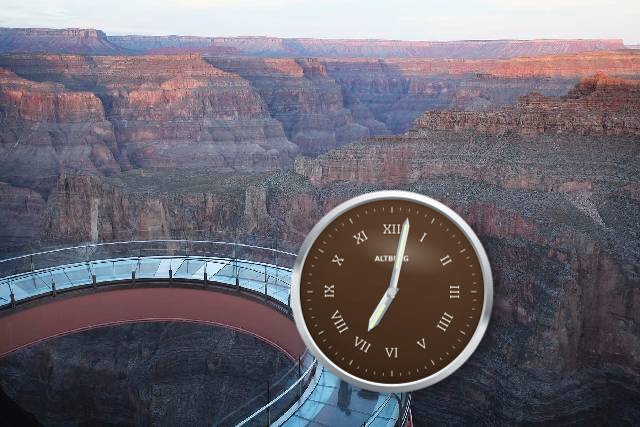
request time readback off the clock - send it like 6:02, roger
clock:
7:02
